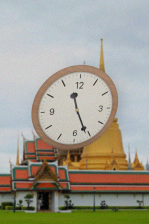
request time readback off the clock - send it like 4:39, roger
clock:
11:26
